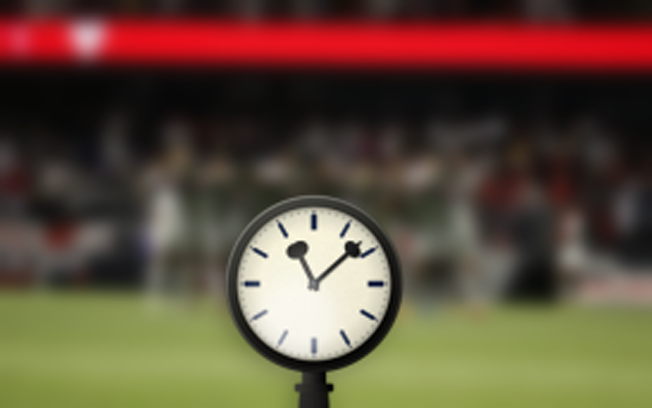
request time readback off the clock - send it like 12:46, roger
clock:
11:08
